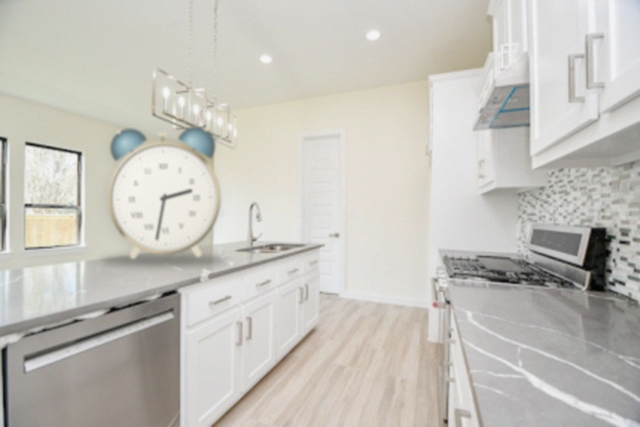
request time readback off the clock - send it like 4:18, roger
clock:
2:32
